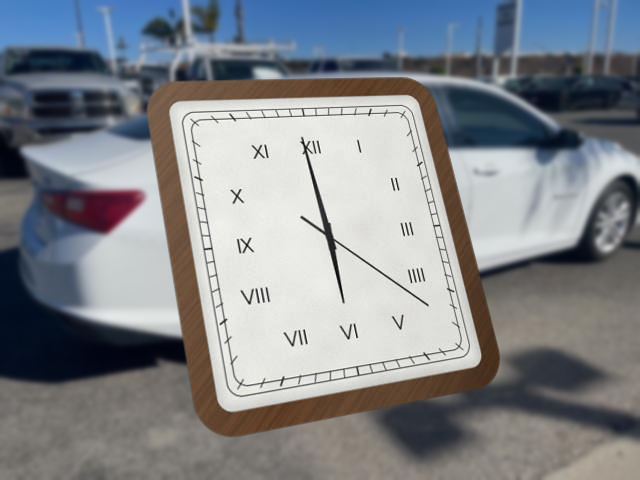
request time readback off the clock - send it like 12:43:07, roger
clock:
5:59:22
